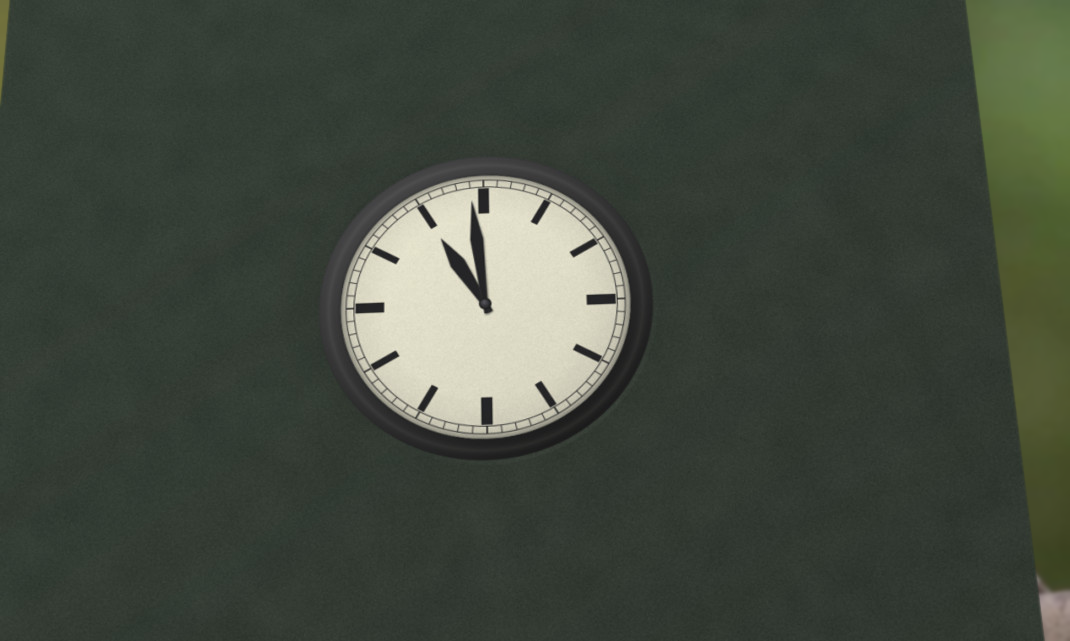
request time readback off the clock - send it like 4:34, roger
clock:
10:59
